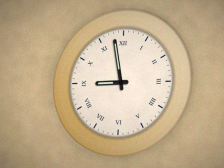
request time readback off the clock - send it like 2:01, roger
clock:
8:58
